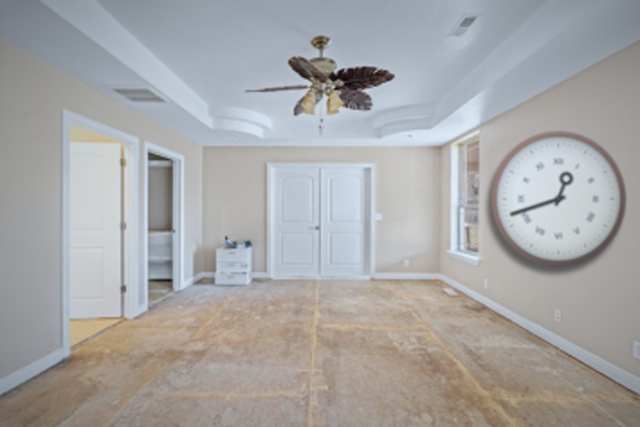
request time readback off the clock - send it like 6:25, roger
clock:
12:42
